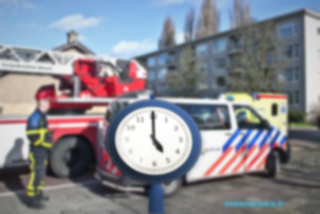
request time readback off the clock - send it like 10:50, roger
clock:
5:00
